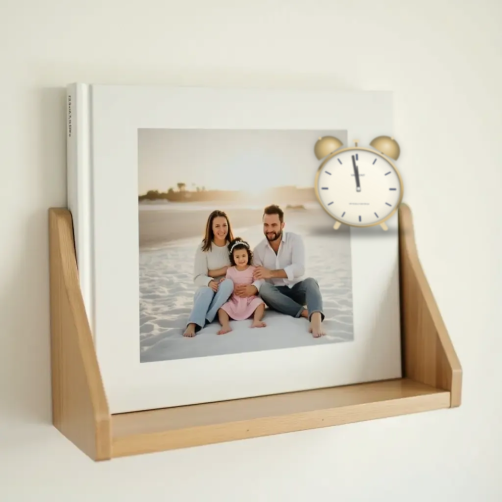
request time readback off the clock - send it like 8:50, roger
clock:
11:59
